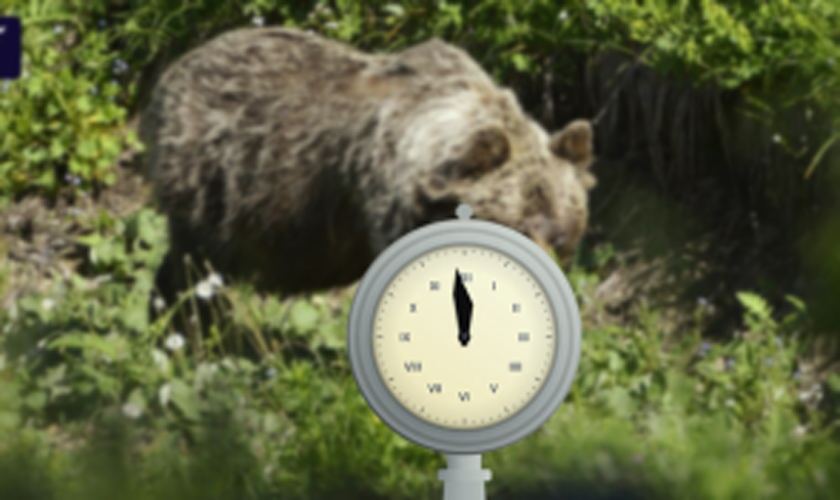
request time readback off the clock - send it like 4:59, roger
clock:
11:59
